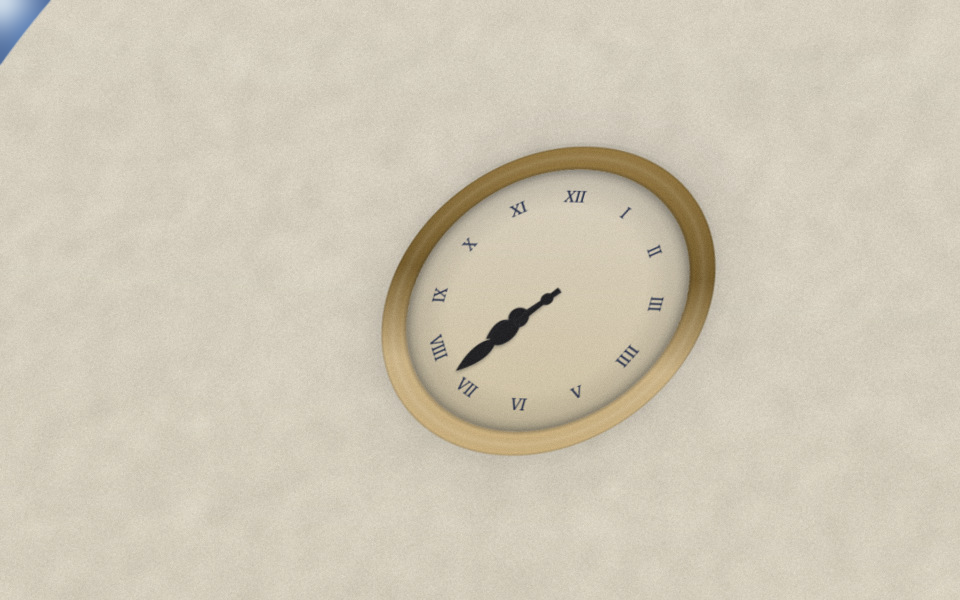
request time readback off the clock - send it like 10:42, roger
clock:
7:37
